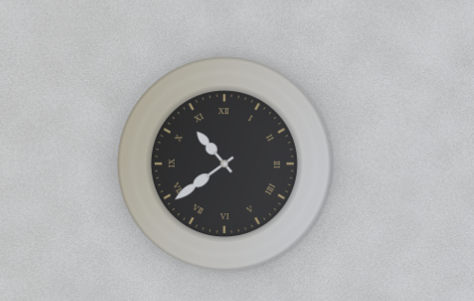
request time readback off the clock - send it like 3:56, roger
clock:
10:39
